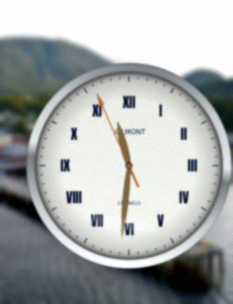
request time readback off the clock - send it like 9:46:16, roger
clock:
11:30:56
